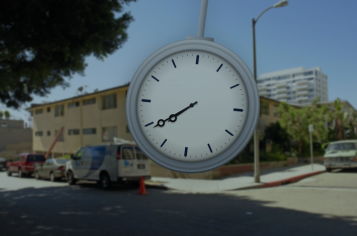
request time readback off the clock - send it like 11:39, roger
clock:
7:39
